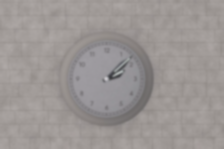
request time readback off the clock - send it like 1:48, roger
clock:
2:08
